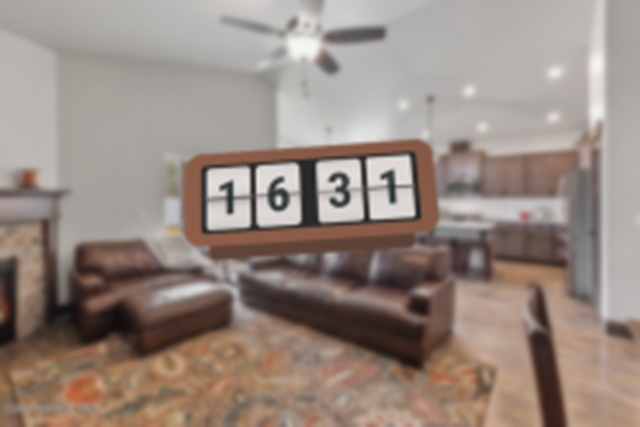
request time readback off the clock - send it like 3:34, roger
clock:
16:31
